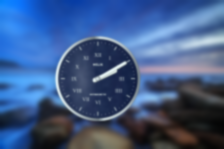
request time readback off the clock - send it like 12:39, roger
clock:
2:10
